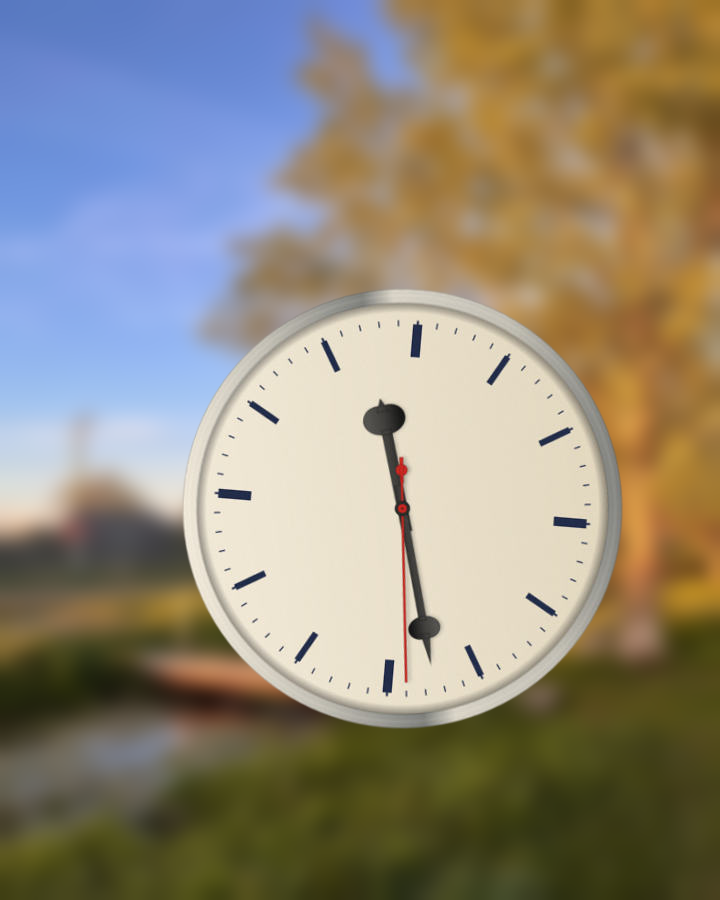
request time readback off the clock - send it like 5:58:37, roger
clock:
11:27:29
